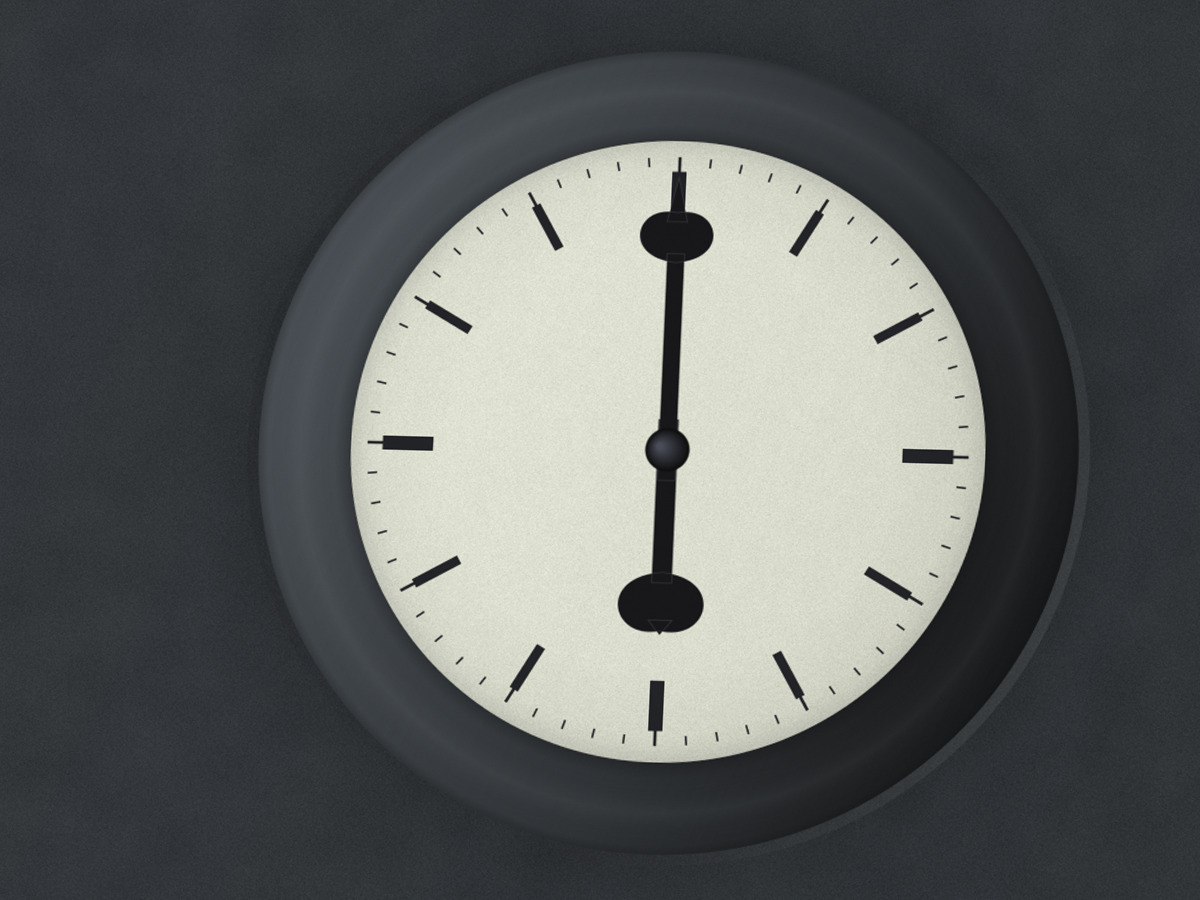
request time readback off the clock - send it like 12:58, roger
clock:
6:00
